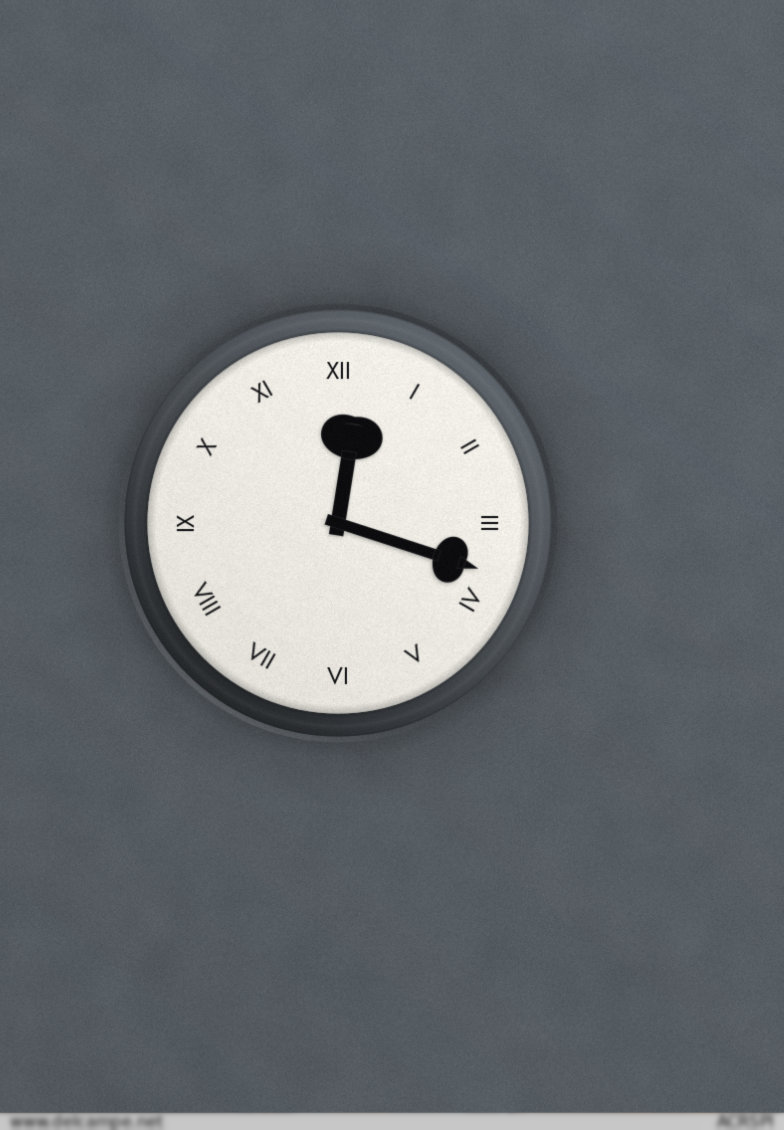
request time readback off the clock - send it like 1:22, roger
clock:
12:18
